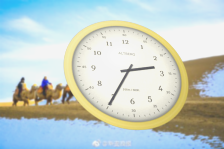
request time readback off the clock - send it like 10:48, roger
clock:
2:35
